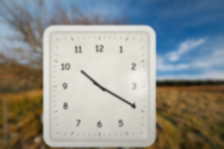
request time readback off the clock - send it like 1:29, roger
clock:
10:20
